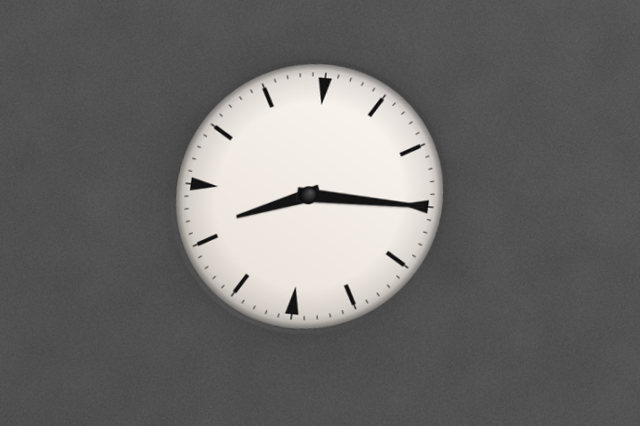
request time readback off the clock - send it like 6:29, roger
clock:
8:15
